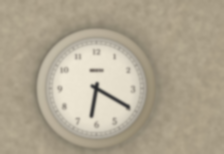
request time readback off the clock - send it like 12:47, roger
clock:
6:20
